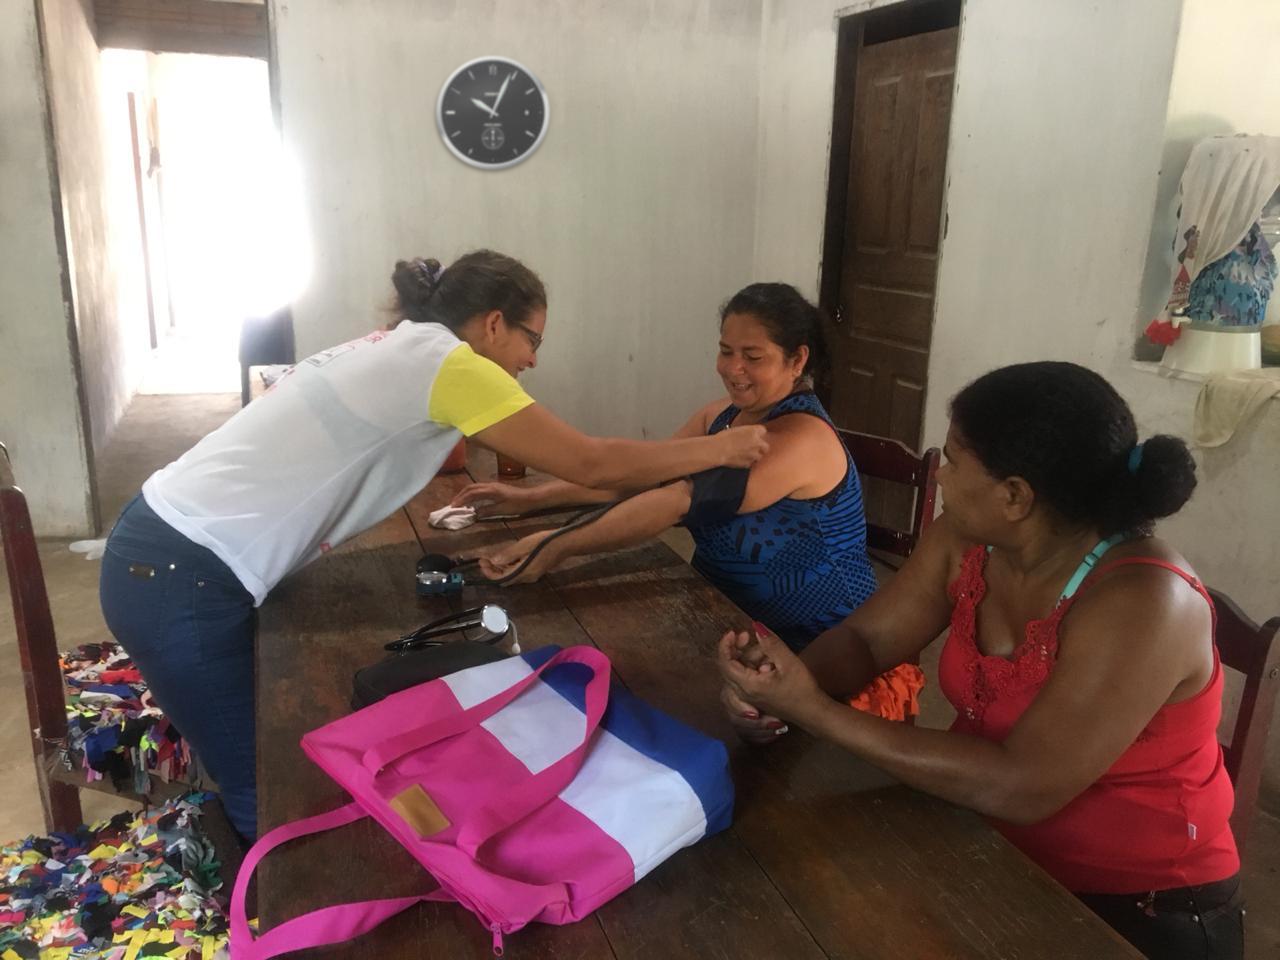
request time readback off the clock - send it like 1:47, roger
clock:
10:04
